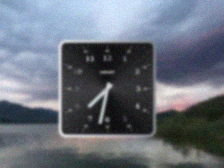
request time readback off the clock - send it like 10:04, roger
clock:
7:32
